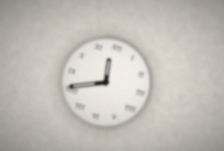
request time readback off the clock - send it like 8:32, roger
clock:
11:41
